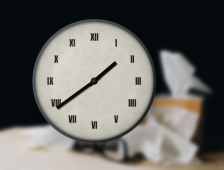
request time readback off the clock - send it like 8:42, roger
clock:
1:39
